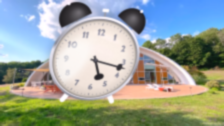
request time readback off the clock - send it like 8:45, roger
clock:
5:17
